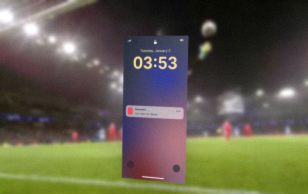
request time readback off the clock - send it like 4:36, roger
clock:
3:53
